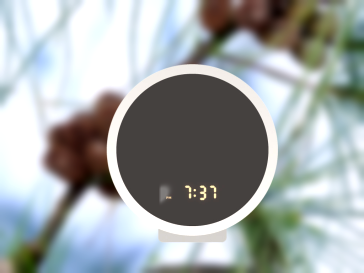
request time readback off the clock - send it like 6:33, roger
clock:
7:37
